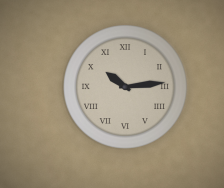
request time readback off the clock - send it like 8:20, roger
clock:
10:14
